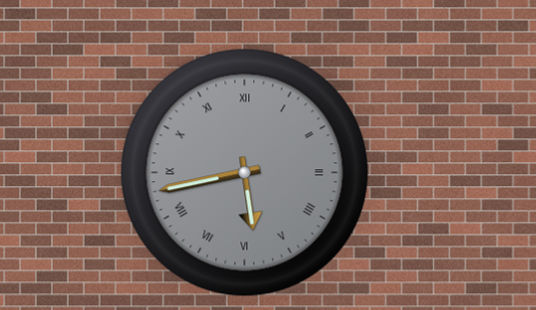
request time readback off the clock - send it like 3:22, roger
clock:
5:43
